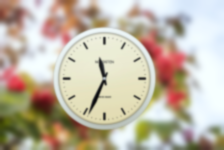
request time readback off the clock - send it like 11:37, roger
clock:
11:34
